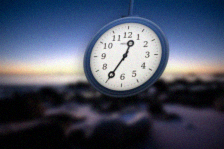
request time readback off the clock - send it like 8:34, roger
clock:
12:35
